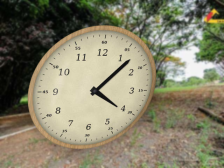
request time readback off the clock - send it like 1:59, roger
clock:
4:07
